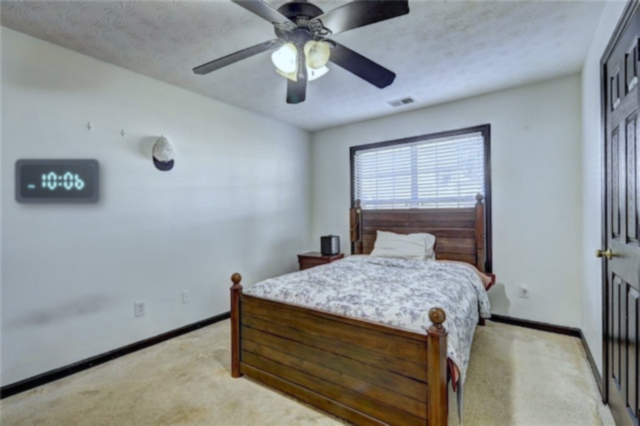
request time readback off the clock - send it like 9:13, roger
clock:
10:06
